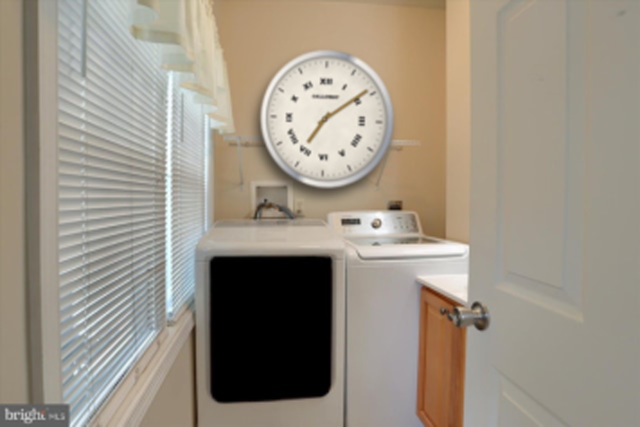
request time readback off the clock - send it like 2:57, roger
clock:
7:09
